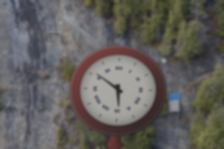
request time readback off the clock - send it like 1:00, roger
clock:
5:51
